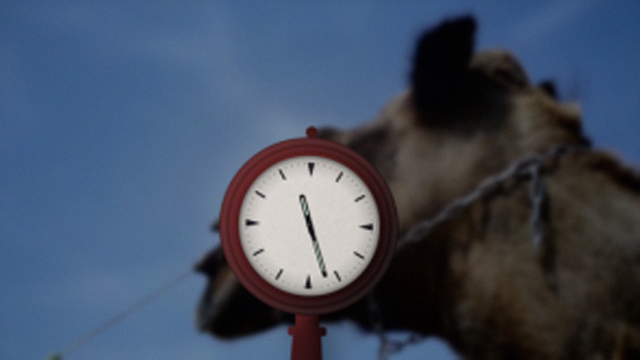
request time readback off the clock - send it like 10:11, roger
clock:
11:27
